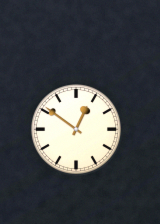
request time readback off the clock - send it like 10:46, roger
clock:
12:51
